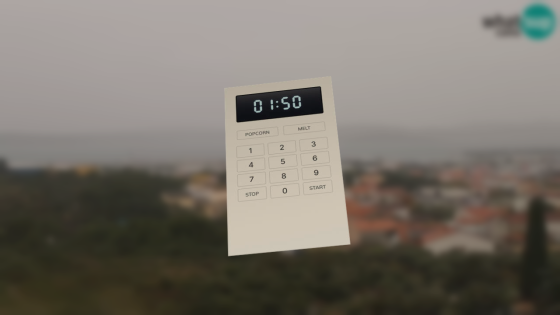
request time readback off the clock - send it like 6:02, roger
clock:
1:50
